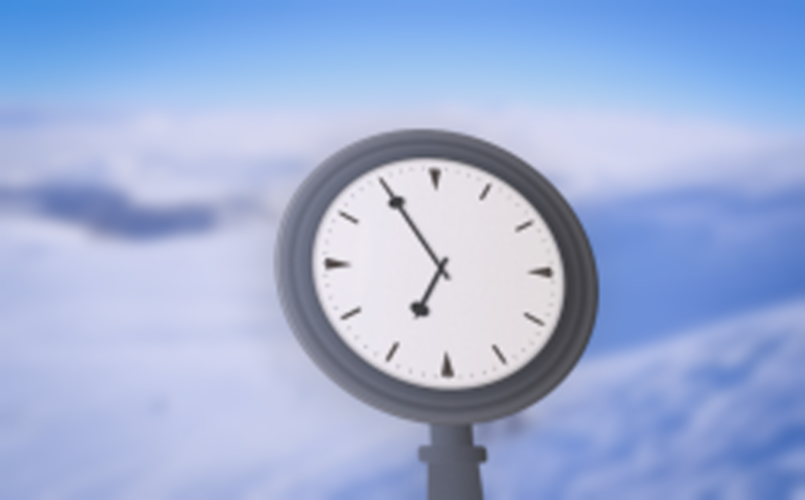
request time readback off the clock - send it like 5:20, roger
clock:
6:55
